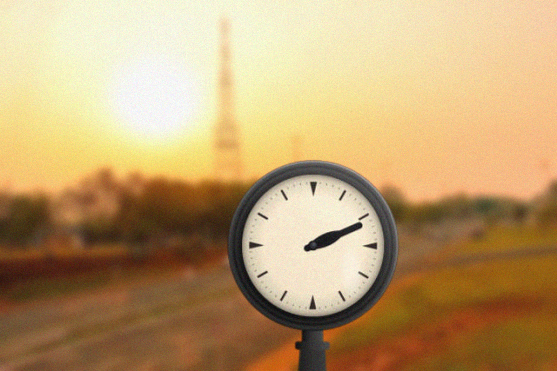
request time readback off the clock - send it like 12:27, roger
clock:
2:11
